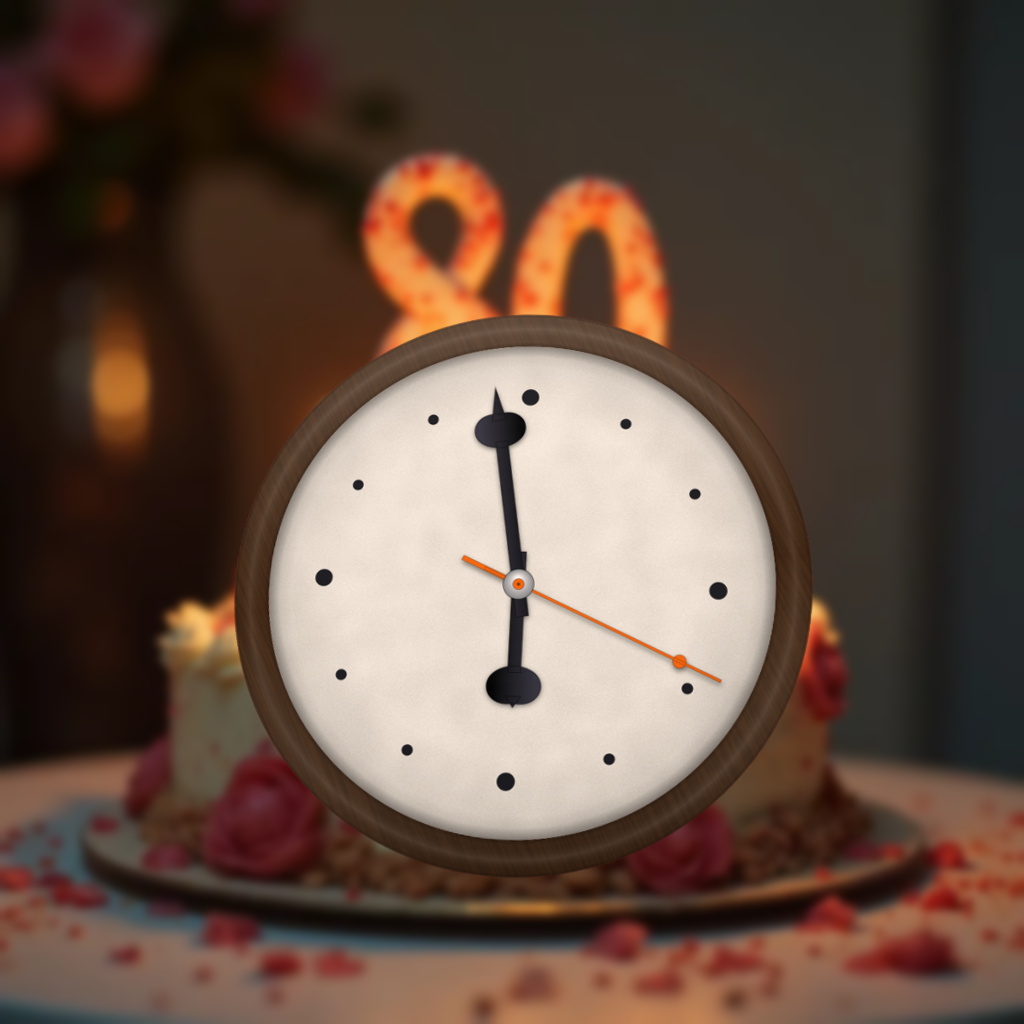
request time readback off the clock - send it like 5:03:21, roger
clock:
5:58:19
